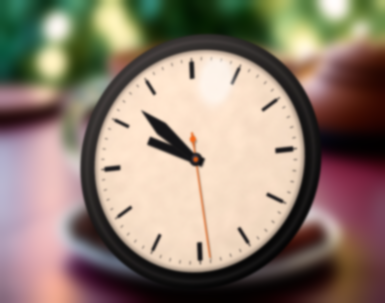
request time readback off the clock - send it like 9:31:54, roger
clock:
9:52:29
